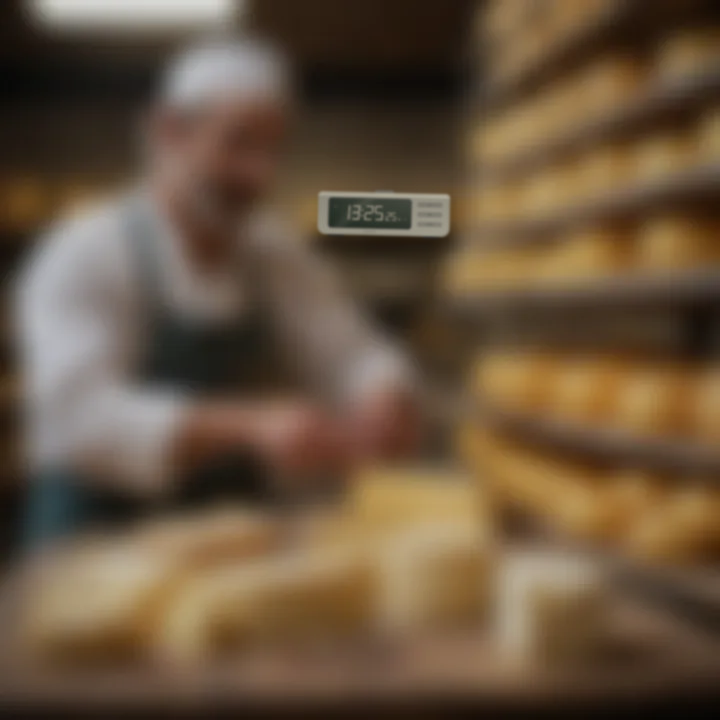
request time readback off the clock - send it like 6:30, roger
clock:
13:25
